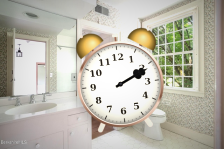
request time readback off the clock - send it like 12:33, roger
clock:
2:11
